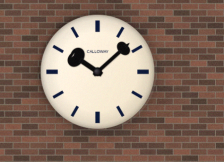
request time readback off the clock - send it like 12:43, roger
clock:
10:08
